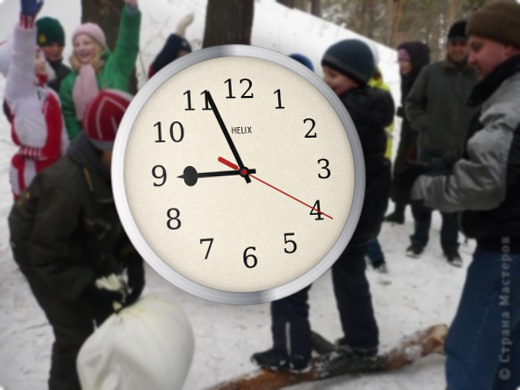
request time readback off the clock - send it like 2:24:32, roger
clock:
8:56:20
